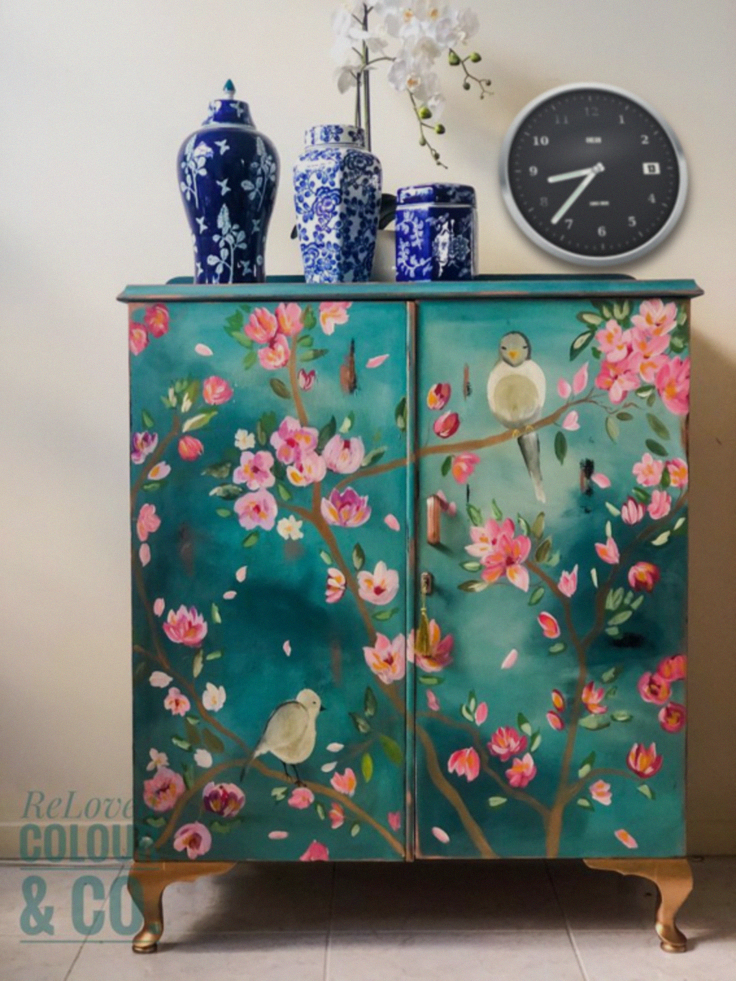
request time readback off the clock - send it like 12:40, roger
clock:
8:37
